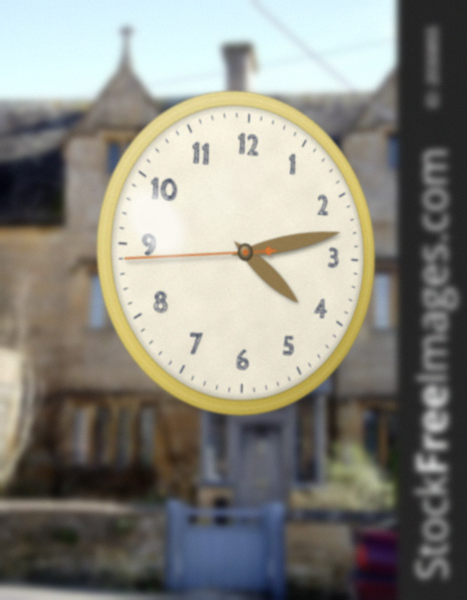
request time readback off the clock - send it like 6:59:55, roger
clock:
4:12:44
